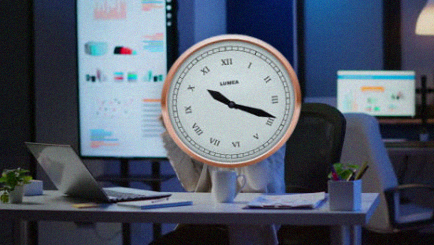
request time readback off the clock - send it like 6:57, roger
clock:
10:19
